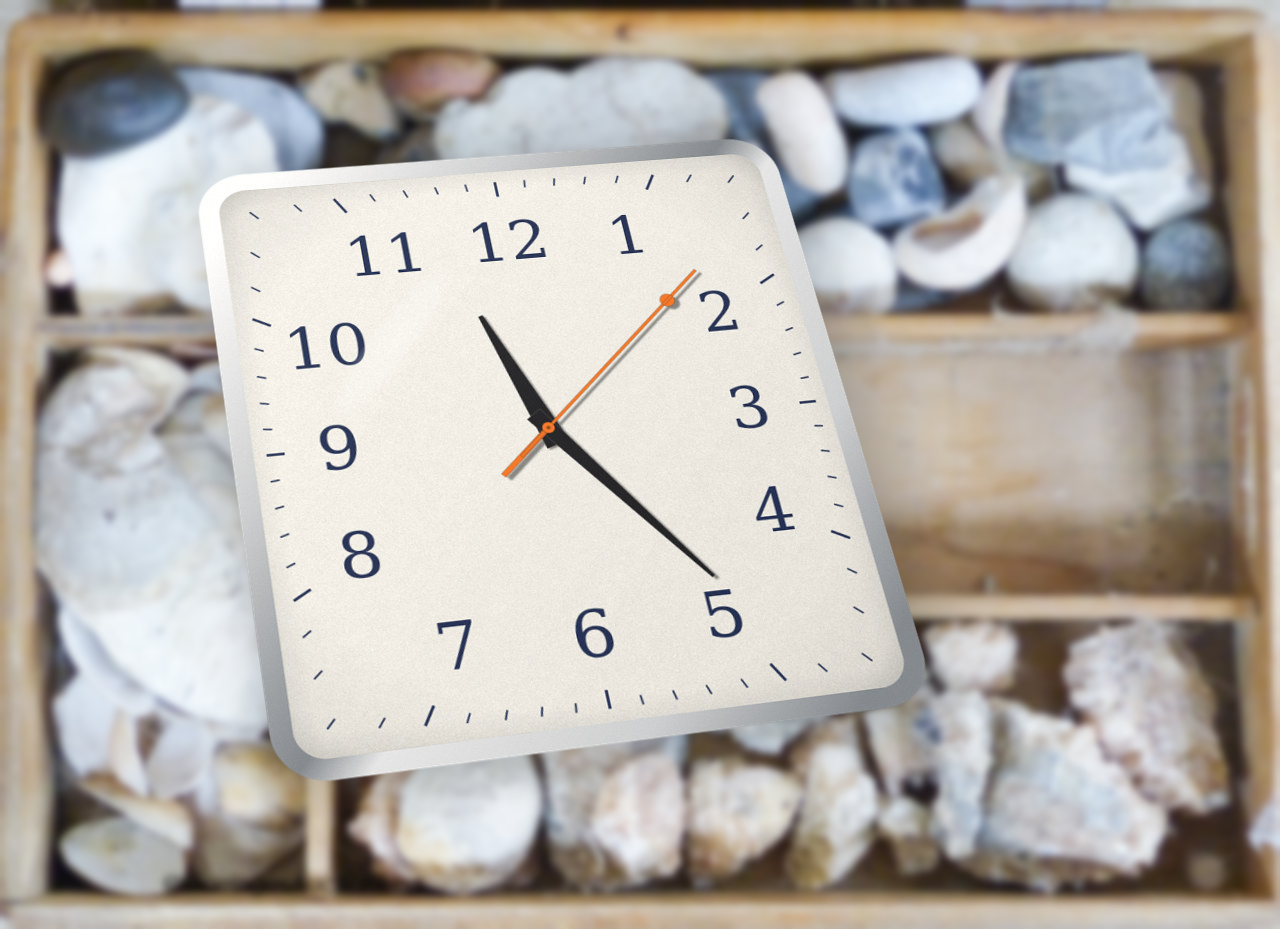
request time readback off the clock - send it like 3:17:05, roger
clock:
11:24:08
